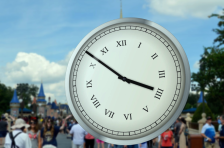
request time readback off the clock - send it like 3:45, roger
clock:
3:52
